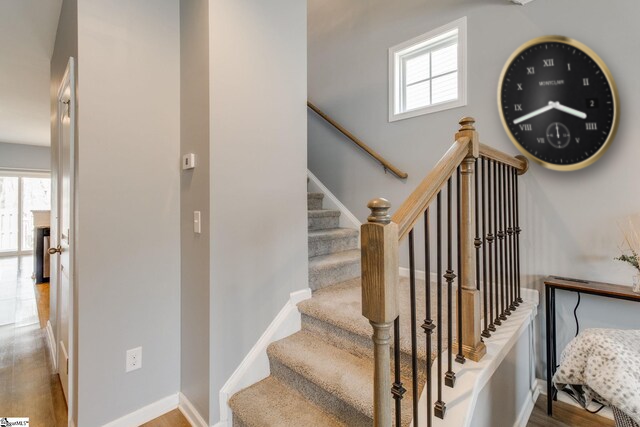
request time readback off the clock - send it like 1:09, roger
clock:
3:42
